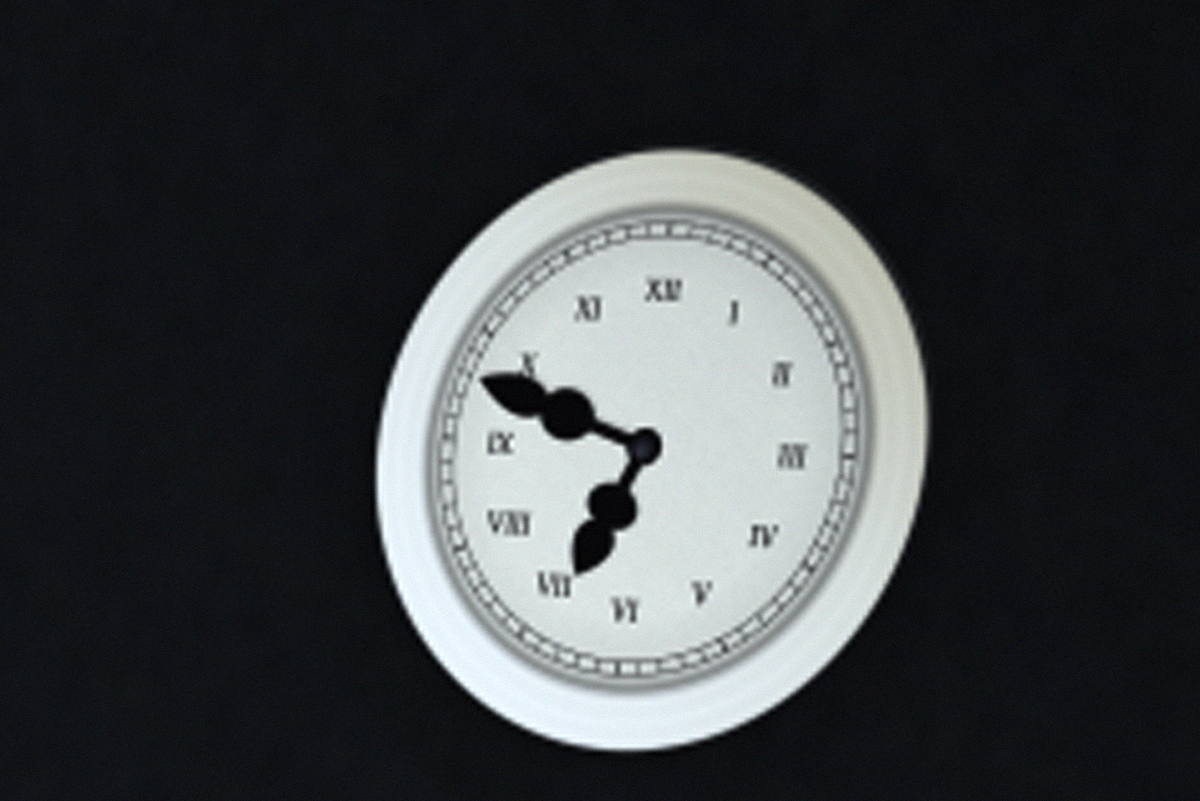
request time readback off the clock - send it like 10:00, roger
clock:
6:48
